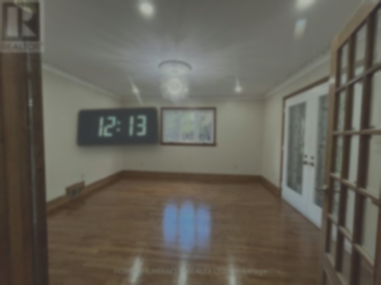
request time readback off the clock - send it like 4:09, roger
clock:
12:13
